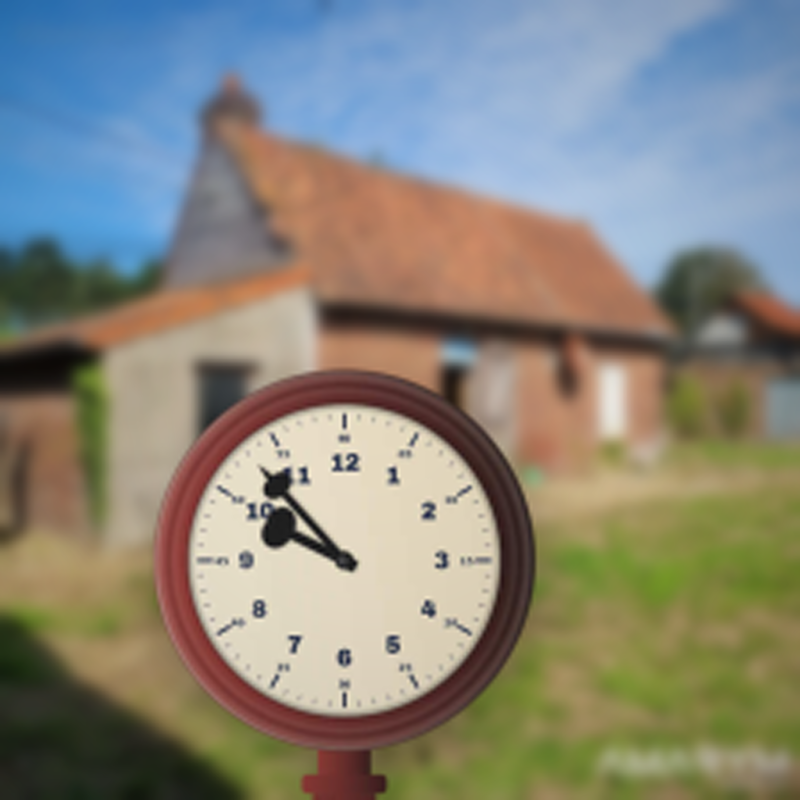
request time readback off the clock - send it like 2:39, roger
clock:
9:53
